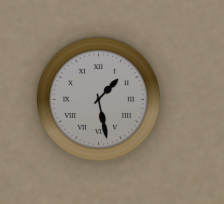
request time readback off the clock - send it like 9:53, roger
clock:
1:28
